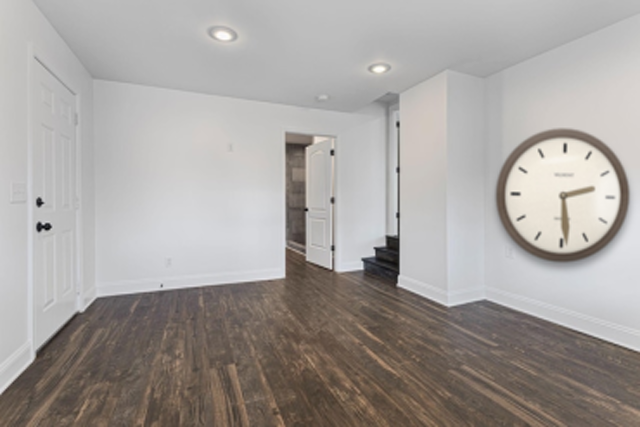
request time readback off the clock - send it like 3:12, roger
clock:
2:29
